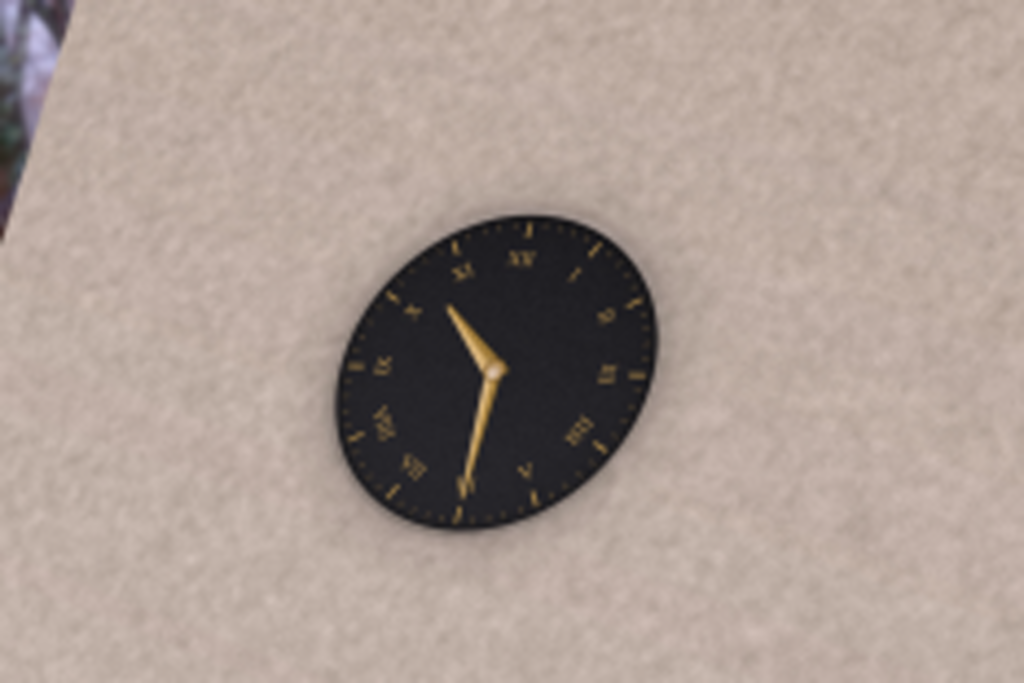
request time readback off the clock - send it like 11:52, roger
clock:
10:30
